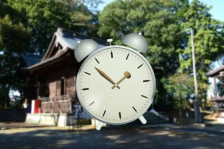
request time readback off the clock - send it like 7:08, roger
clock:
1:53
